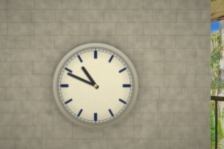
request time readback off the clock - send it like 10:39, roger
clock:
10:49
